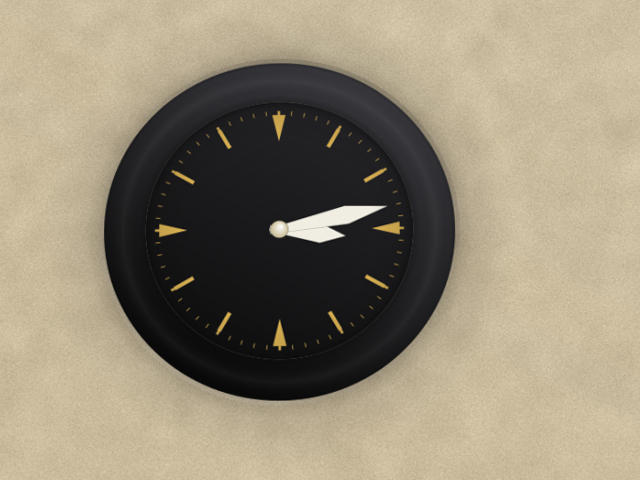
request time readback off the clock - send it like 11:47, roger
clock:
3:13
